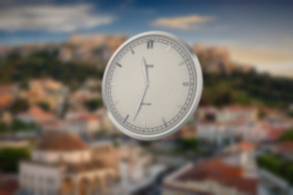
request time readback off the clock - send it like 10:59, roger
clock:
11:33
